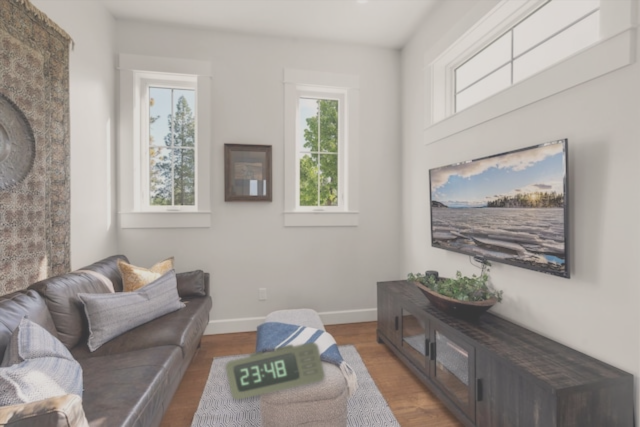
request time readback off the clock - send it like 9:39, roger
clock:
23:48
